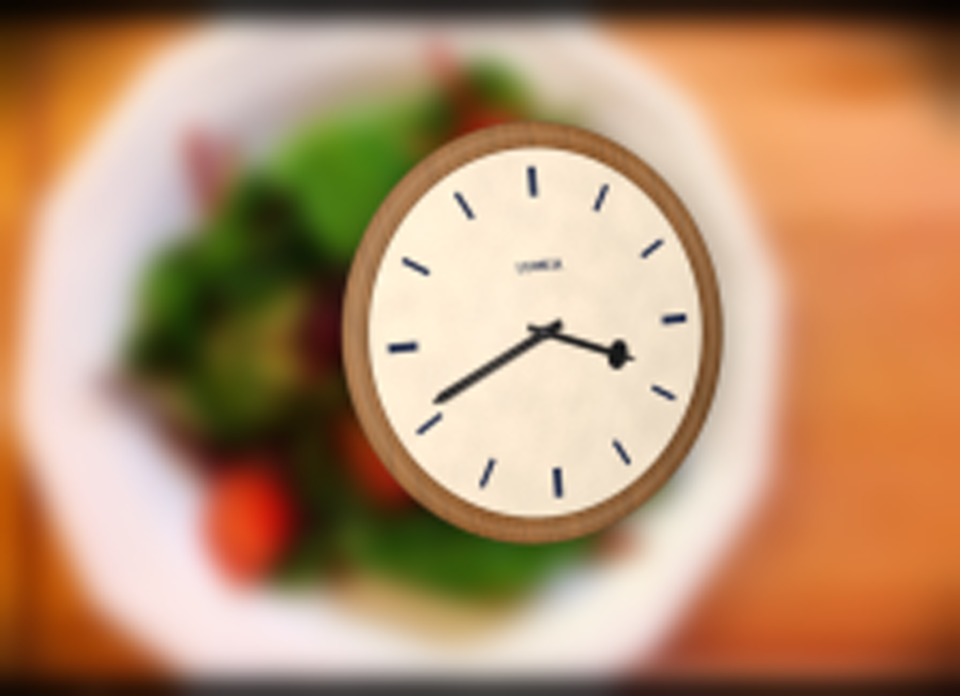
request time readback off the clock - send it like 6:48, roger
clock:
3:41
